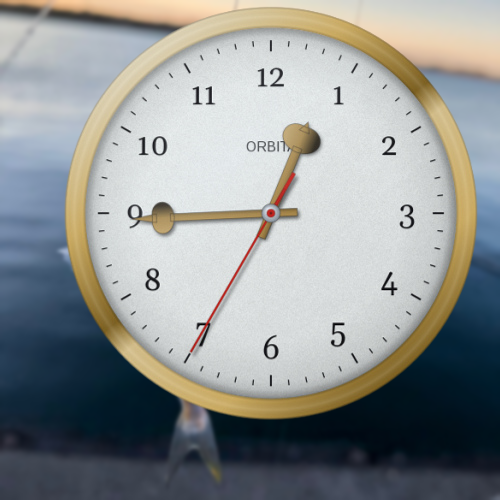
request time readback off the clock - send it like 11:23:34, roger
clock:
12:44:35
